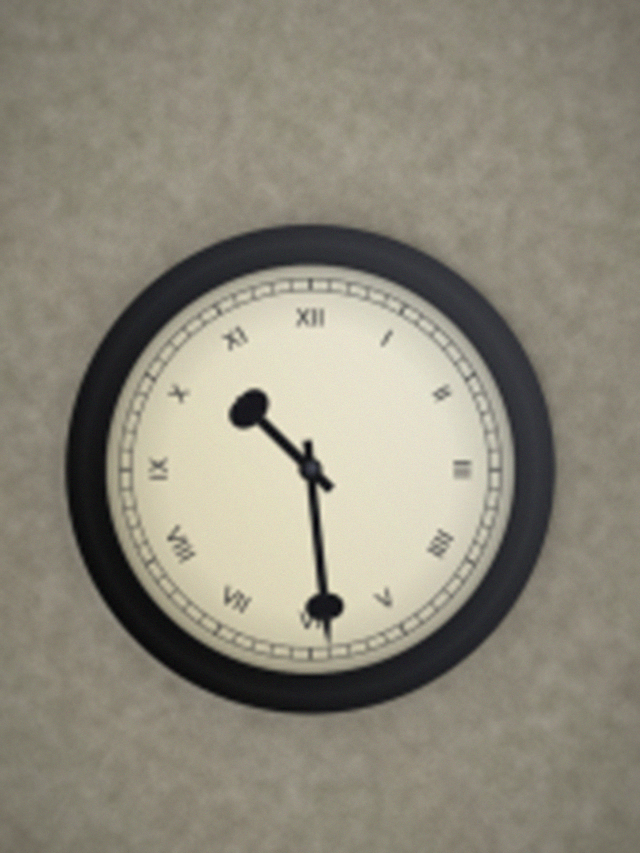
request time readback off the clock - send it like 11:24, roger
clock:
10:29
